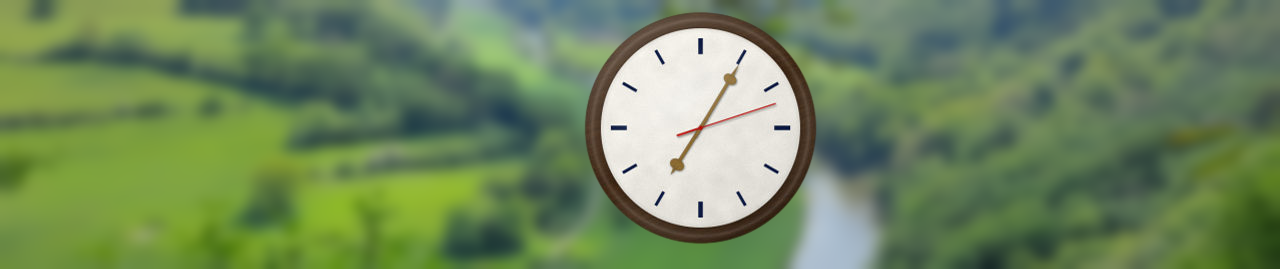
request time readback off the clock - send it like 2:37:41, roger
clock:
7:05:12
